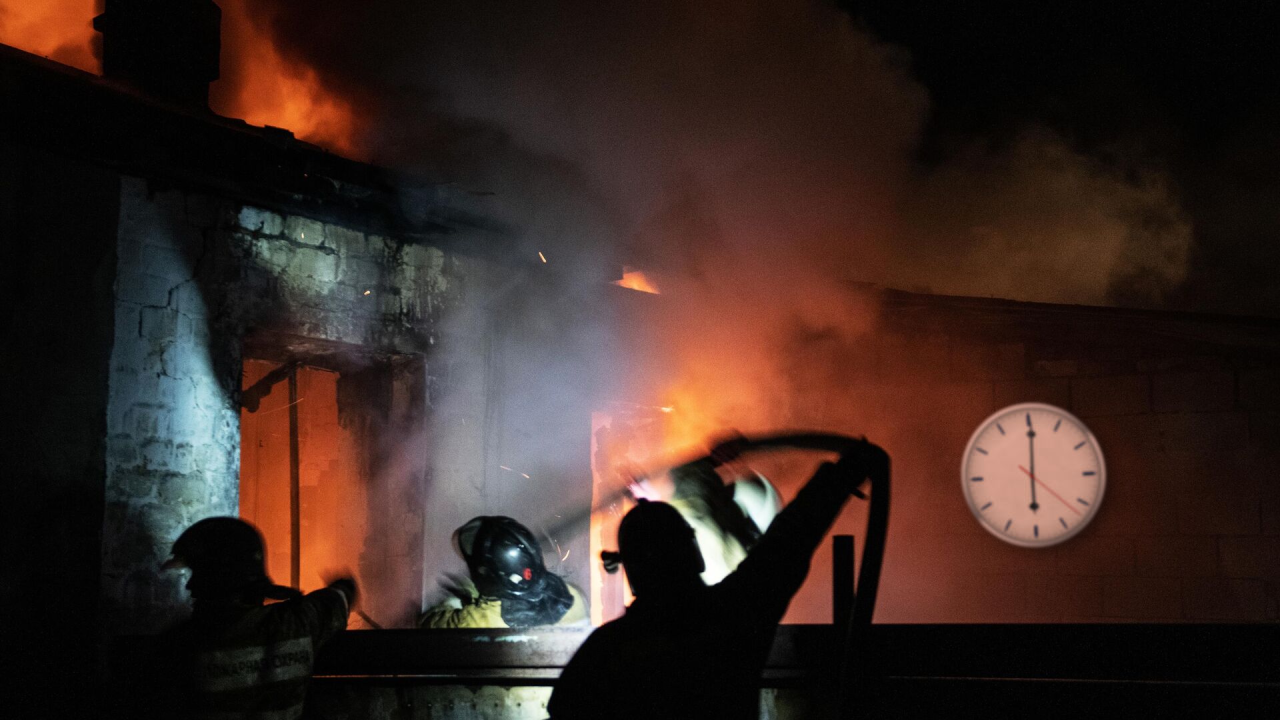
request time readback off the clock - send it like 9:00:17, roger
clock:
6:00:22
